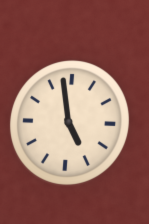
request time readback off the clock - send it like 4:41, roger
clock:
4:58
